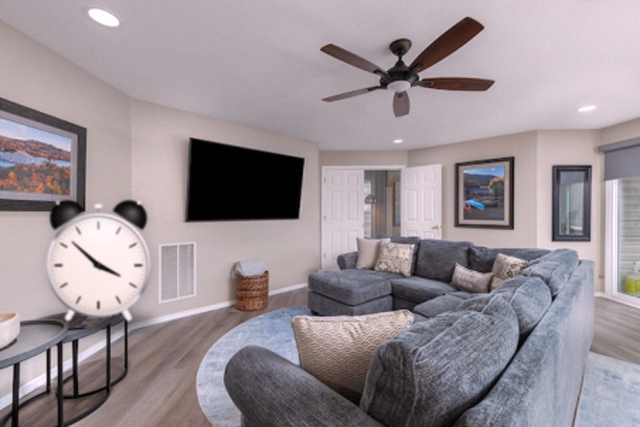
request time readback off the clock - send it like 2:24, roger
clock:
3:52
